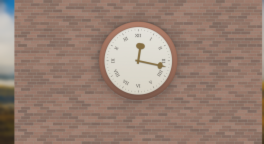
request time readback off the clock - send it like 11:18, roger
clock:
12:17
